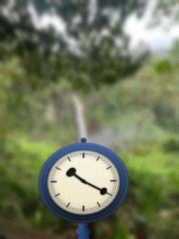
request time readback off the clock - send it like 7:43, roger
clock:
10:20
